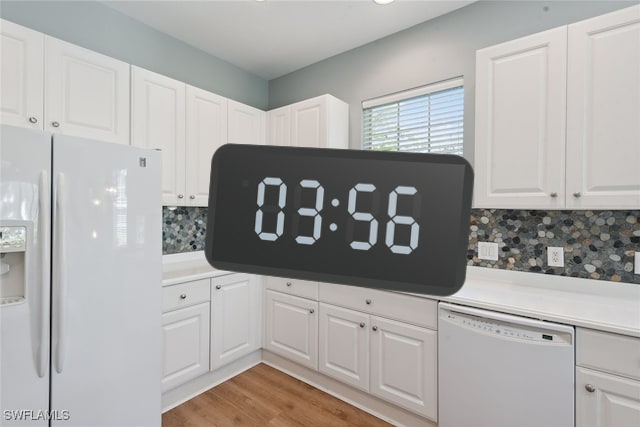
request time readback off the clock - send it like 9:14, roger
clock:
3:56
